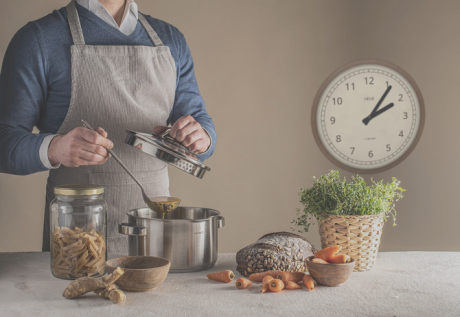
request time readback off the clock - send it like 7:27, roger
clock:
2:06
